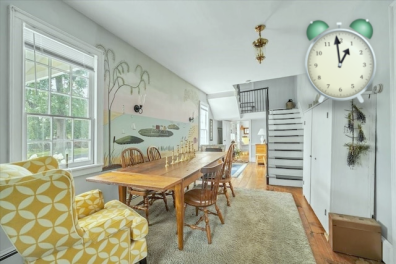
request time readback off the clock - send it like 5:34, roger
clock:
12:59
